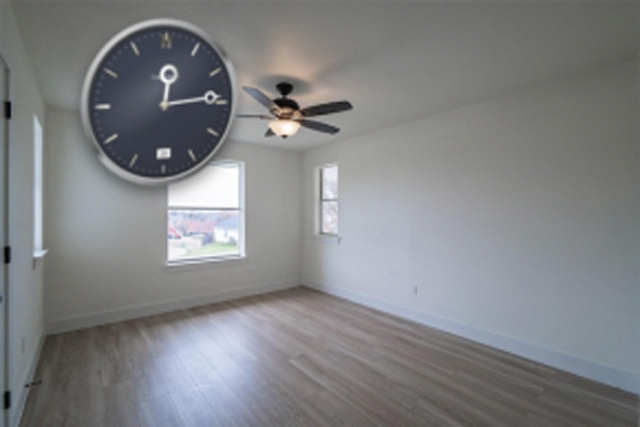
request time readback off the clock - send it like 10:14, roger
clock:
12:14
